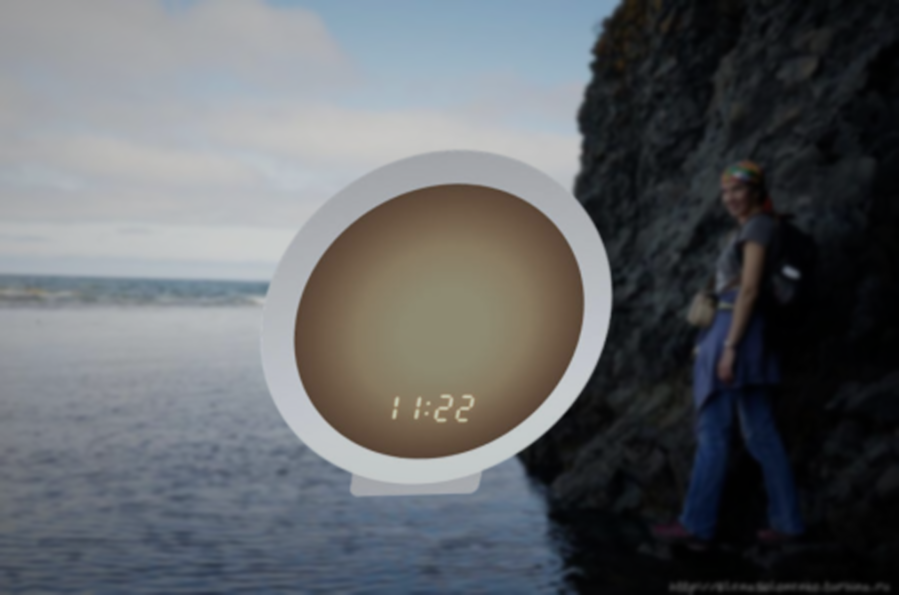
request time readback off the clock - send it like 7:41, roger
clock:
11:22
